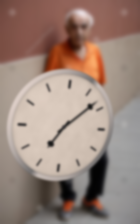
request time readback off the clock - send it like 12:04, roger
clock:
7:08
